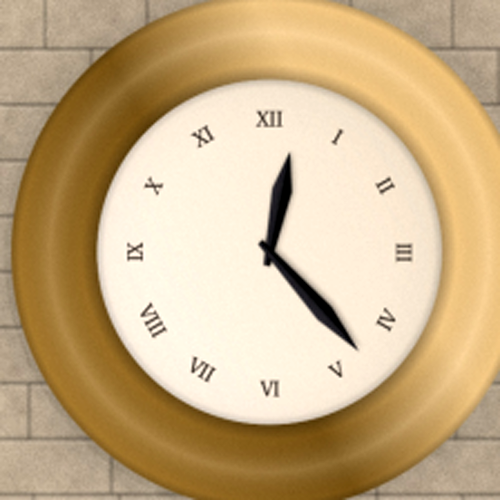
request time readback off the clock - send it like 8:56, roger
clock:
12:23
